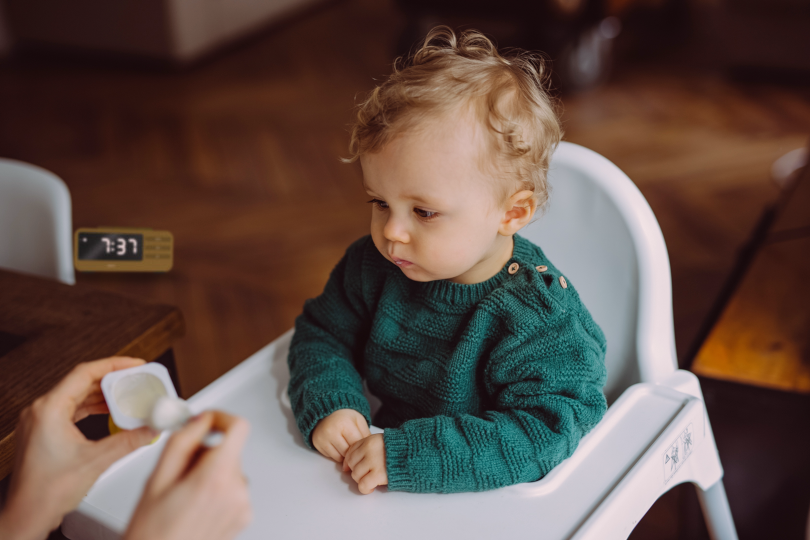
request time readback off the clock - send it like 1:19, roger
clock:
7:37
